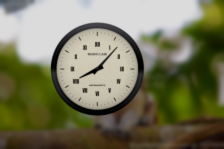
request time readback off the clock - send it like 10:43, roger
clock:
8:07
